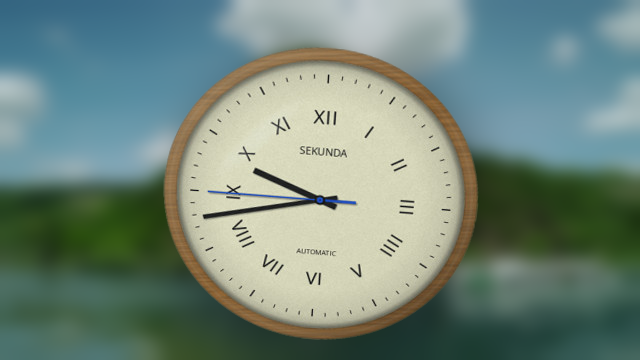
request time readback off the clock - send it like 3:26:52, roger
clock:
9:42:45
